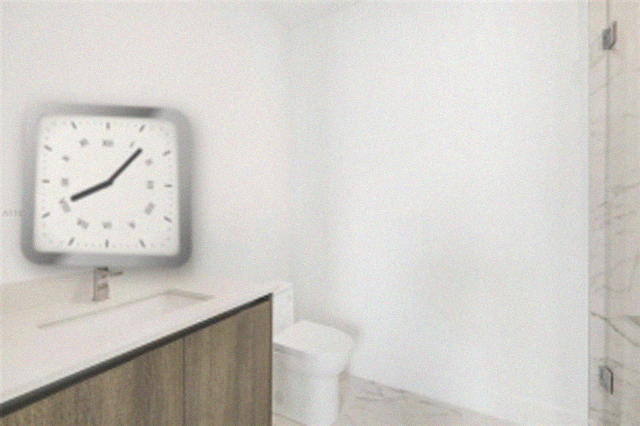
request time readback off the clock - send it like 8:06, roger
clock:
8:07
